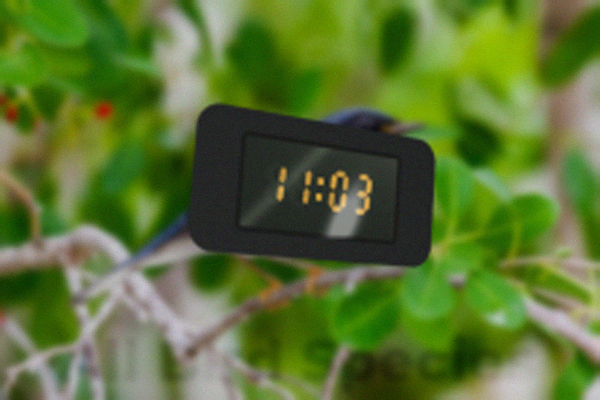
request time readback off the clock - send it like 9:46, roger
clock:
11:03
